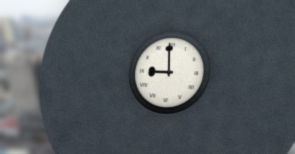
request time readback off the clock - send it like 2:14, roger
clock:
8:59
